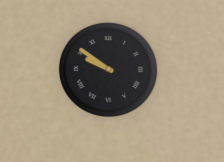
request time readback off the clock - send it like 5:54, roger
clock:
9:51
